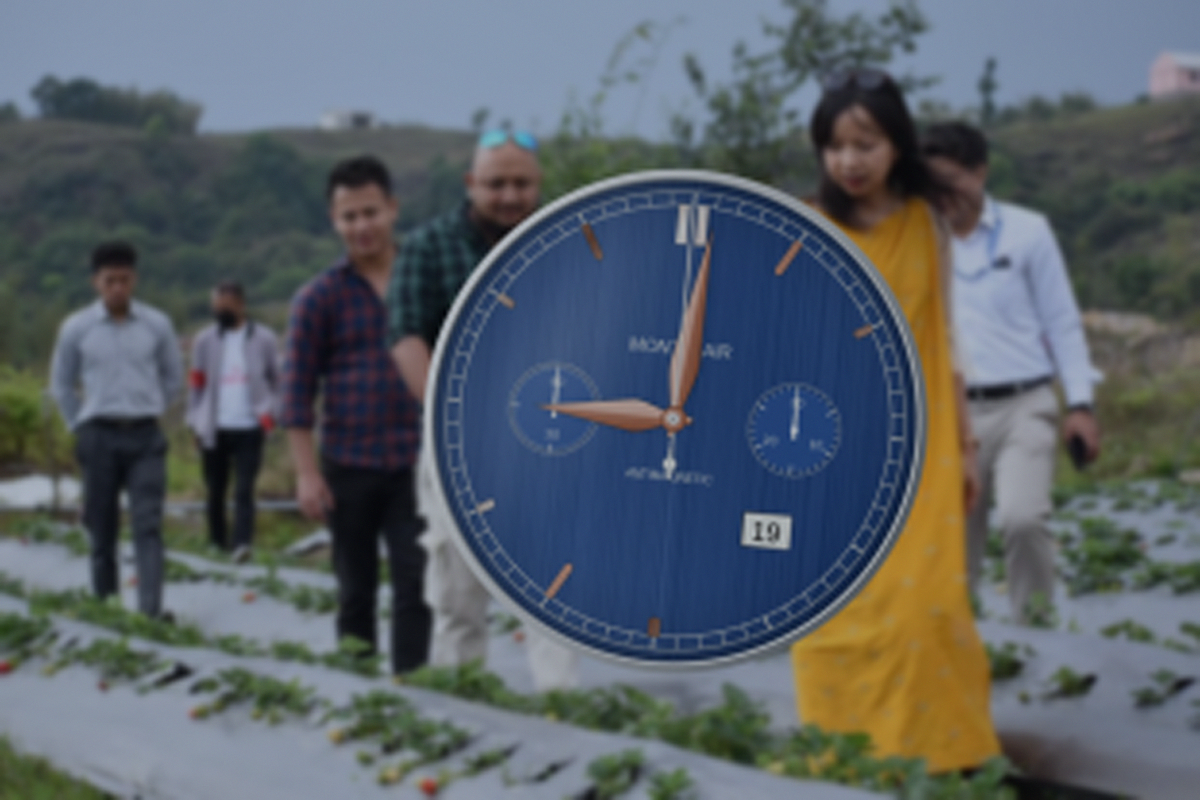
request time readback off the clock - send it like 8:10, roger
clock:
9:01
